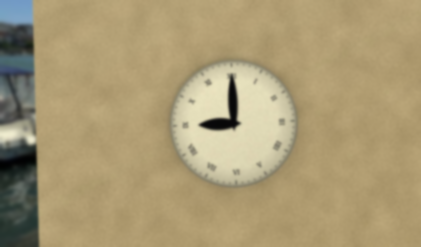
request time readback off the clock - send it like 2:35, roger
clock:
9:00
